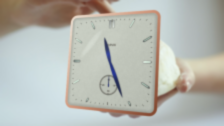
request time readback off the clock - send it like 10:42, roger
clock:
11:26
